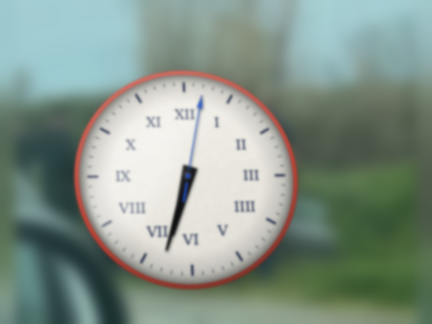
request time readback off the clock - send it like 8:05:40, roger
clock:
6:33:02
